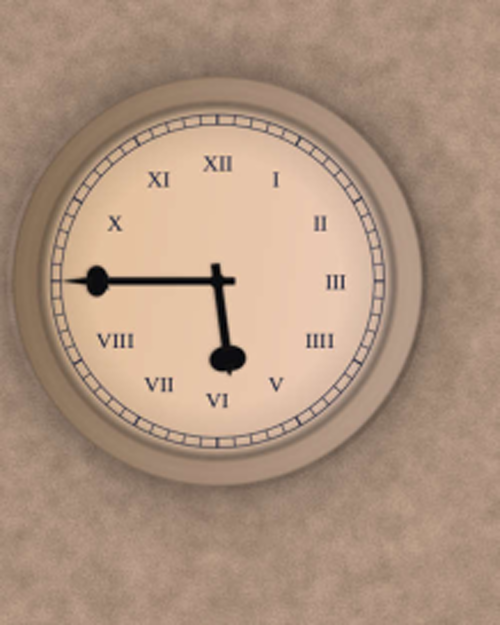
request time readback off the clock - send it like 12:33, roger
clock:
5:45
